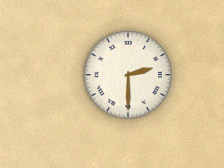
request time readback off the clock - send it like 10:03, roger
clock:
2:30
